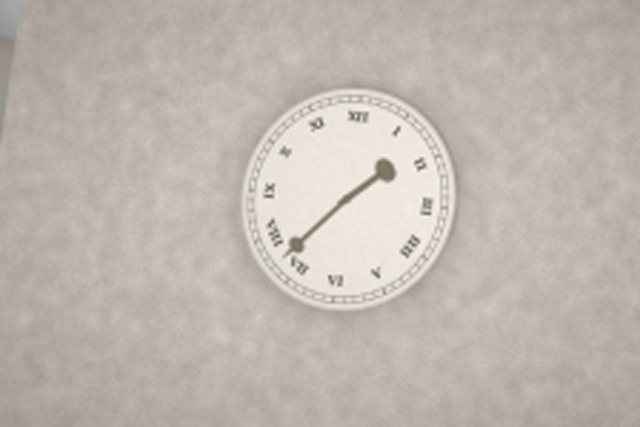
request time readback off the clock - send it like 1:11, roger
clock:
1:37
